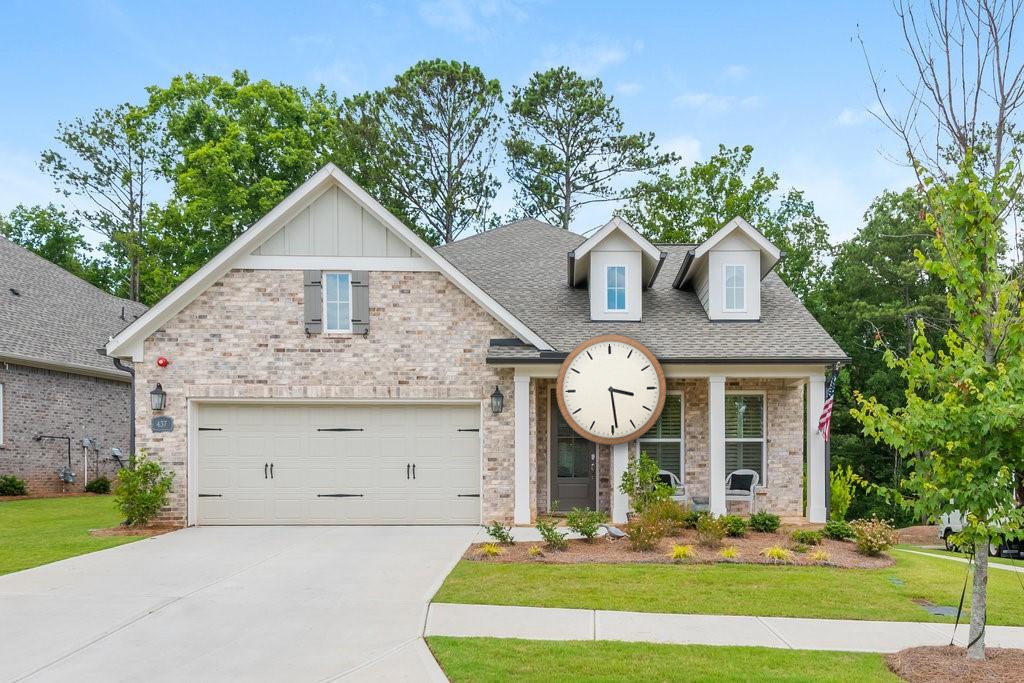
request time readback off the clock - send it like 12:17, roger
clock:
3:29
